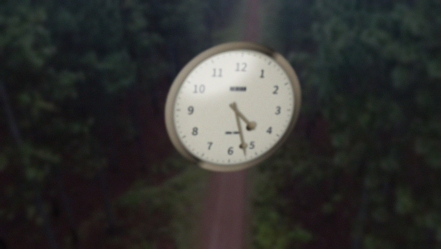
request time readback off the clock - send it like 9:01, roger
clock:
4:27
